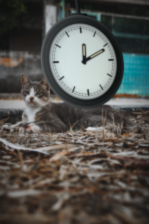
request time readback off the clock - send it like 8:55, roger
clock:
12:11
